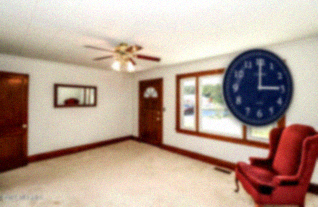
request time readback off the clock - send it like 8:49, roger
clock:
3:00
